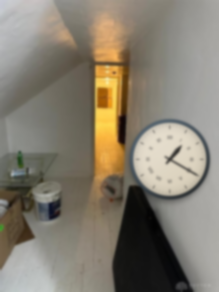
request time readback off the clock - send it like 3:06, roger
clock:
1:20
